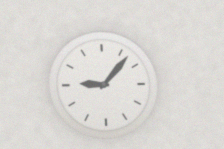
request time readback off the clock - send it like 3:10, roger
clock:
9:07
